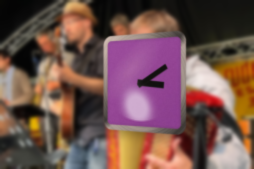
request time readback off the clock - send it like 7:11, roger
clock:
3:10
